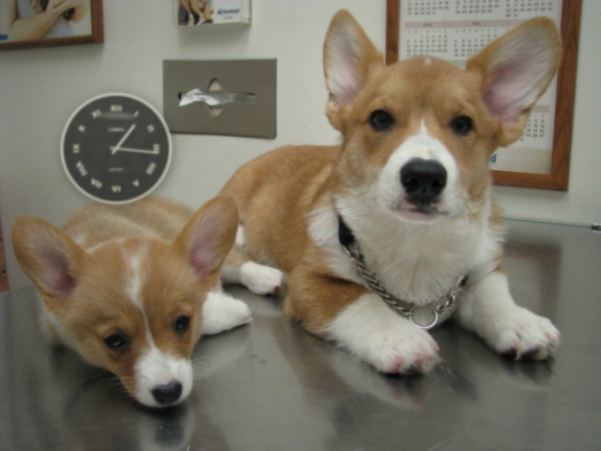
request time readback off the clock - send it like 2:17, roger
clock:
1:16
